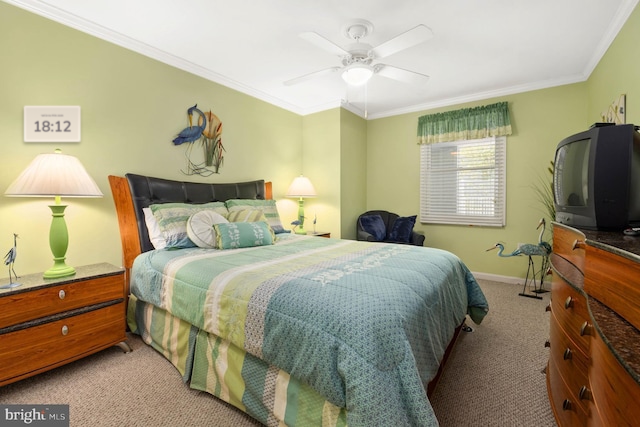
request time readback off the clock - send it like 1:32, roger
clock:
18:12
